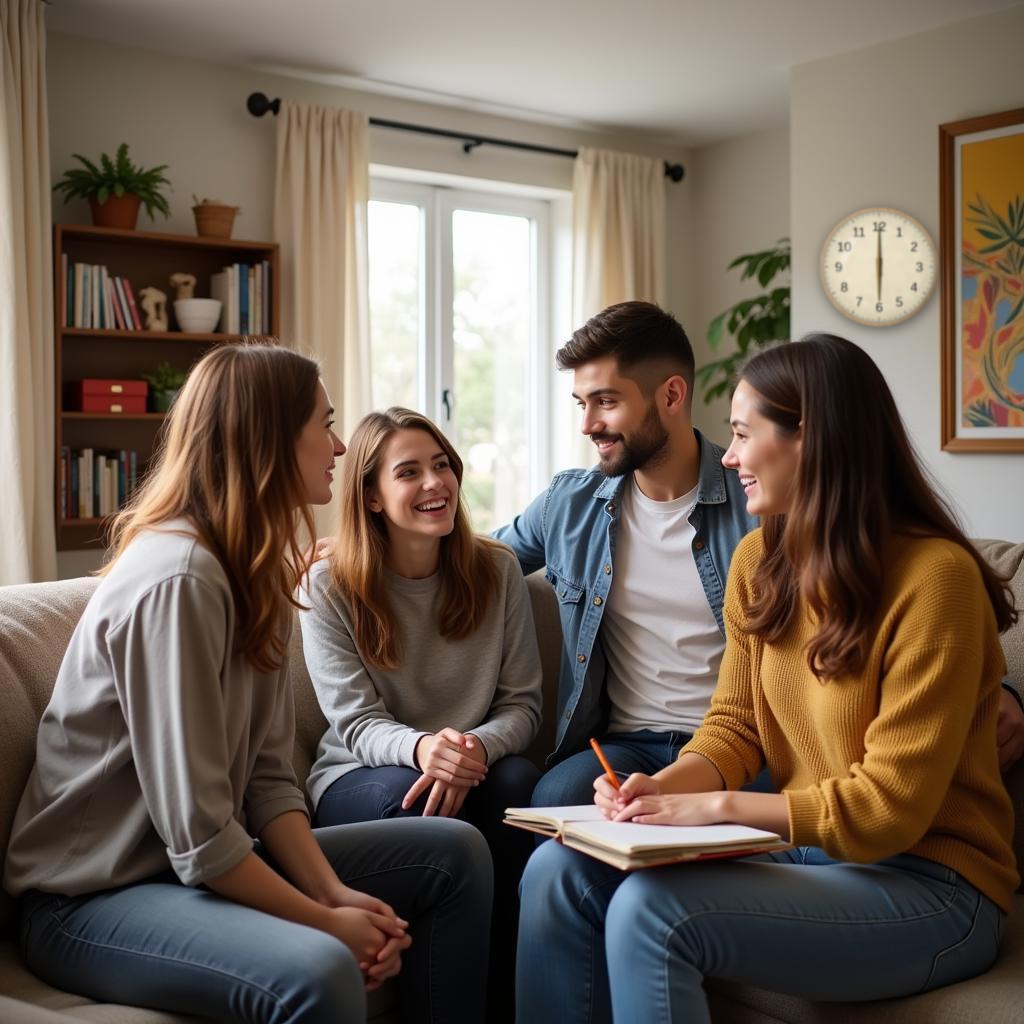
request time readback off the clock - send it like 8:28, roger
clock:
6:00
